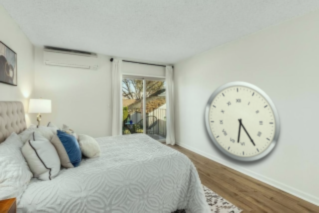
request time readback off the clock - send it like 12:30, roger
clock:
6:25
